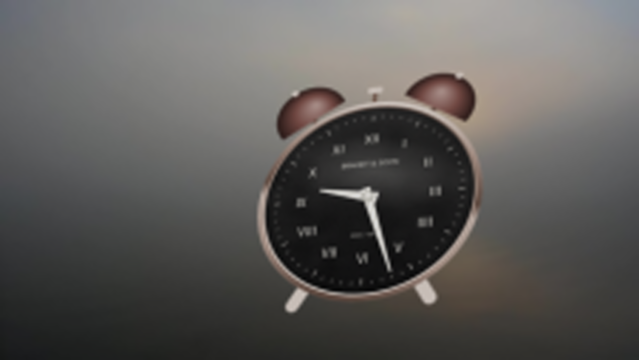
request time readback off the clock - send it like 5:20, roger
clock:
9:27
